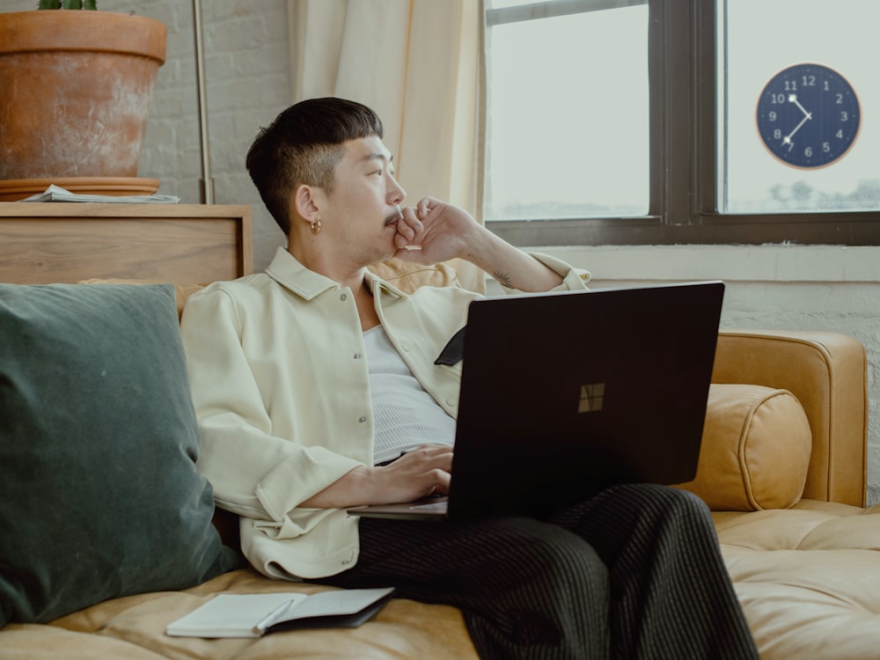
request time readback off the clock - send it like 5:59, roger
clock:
10:37
